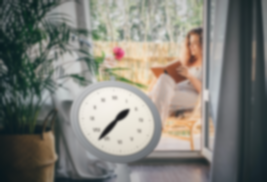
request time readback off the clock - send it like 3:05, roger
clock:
1:37
